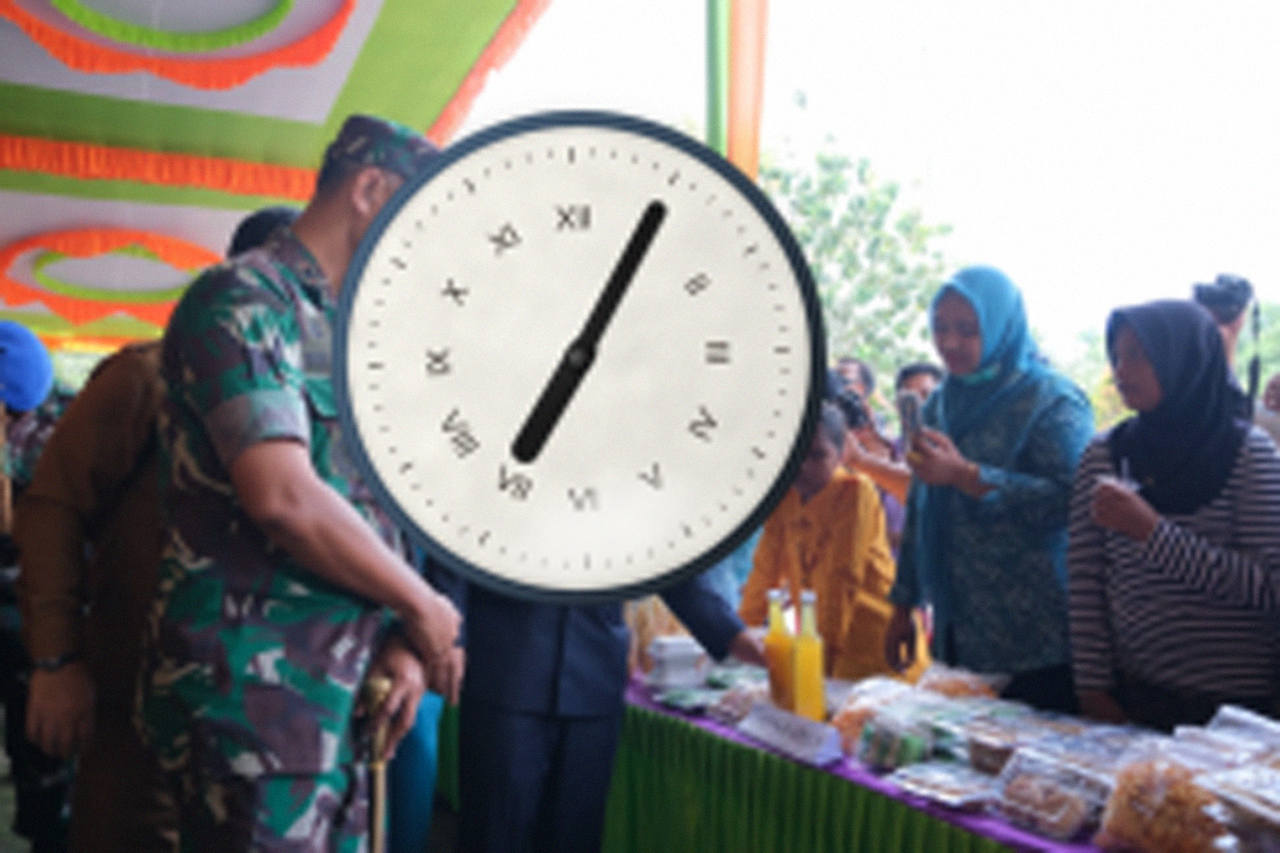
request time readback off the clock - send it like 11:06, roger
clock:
7:05
